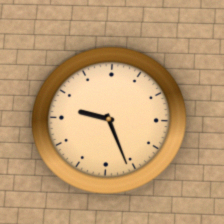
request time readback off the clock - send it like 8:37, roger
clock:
9:26
